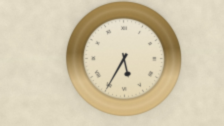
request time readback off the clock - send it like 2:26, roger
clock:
5:35
